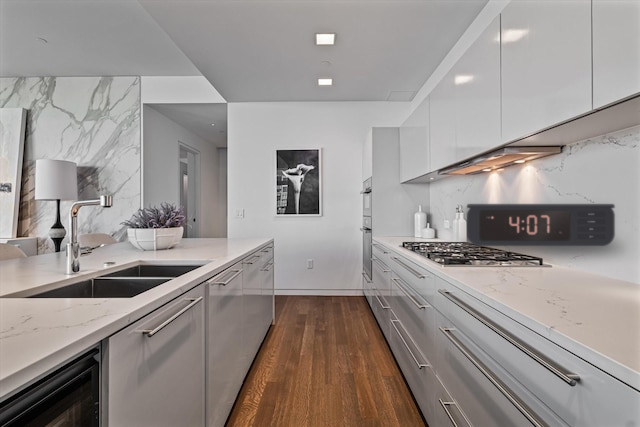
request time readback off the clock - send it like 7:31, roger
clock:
4:07
